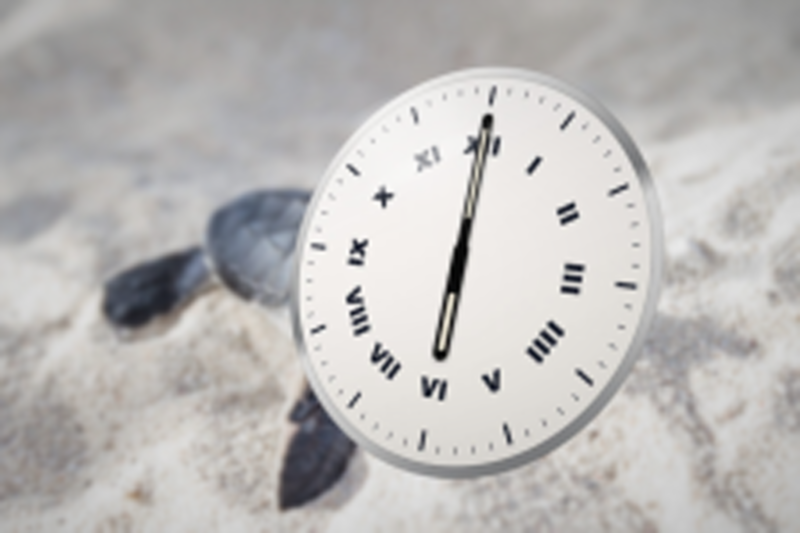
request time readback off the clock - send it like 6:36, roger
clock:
6:00
